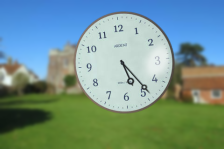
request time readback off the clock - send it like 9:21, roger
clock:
5:24
